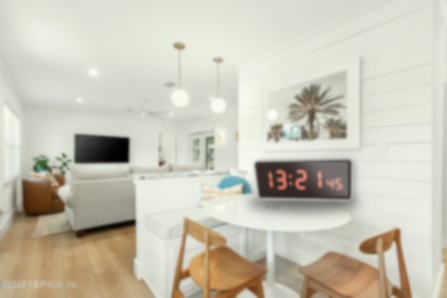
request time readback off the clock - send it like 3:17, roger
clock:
13:21
